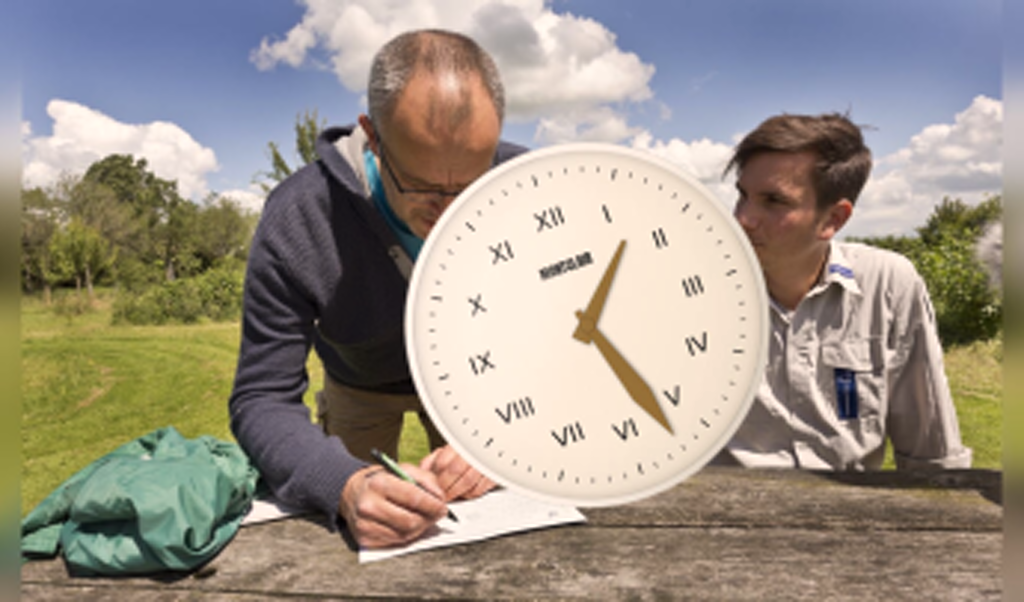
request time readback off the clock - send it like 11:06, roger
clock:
1:27
